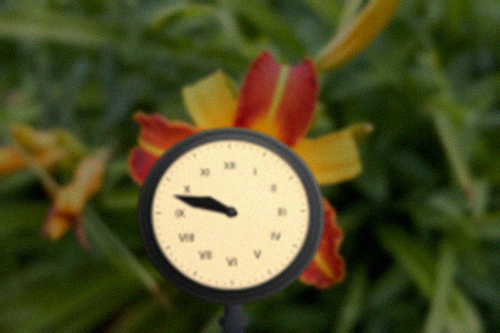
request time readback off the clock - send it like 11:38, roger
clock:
9:48
